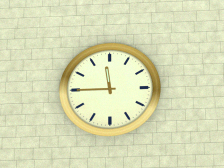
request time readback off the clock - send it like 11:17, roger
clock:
11:45
